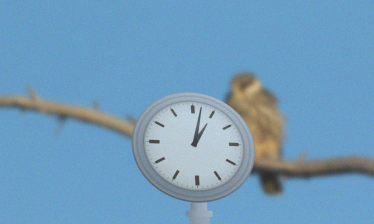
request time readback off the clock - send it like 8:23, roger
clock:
1:02
